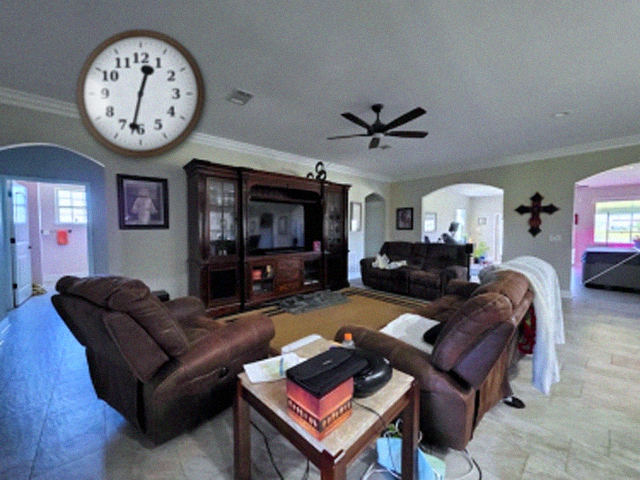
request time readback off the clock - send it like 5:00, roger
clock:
12:32
